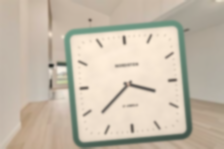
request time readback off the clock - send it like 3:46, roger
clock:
3:38
